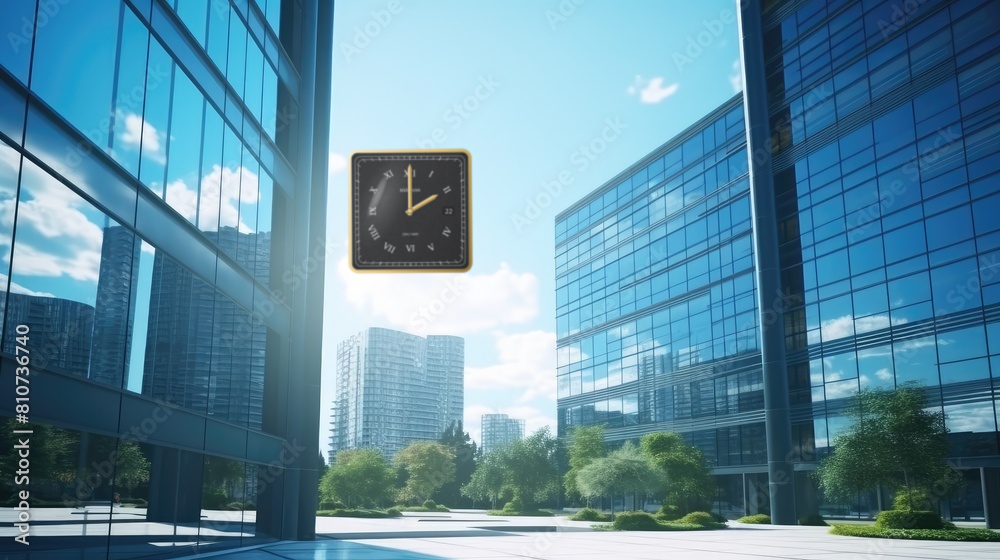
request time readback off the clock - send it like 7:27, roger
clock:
2:00
